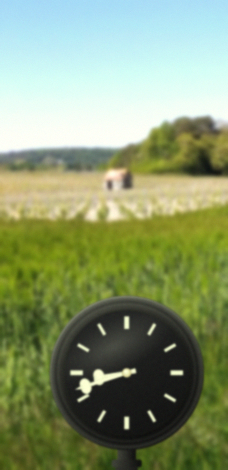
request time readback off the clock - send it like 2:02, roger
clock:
8:42
